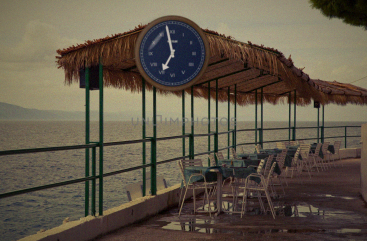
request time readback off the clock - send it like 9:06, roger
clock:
6:58
